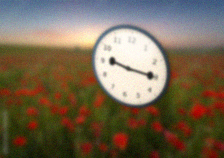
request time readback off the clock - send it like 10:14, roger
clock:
9:15
